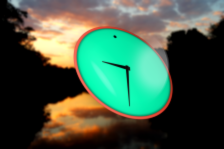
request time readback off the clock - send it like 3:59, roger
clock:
9:33
